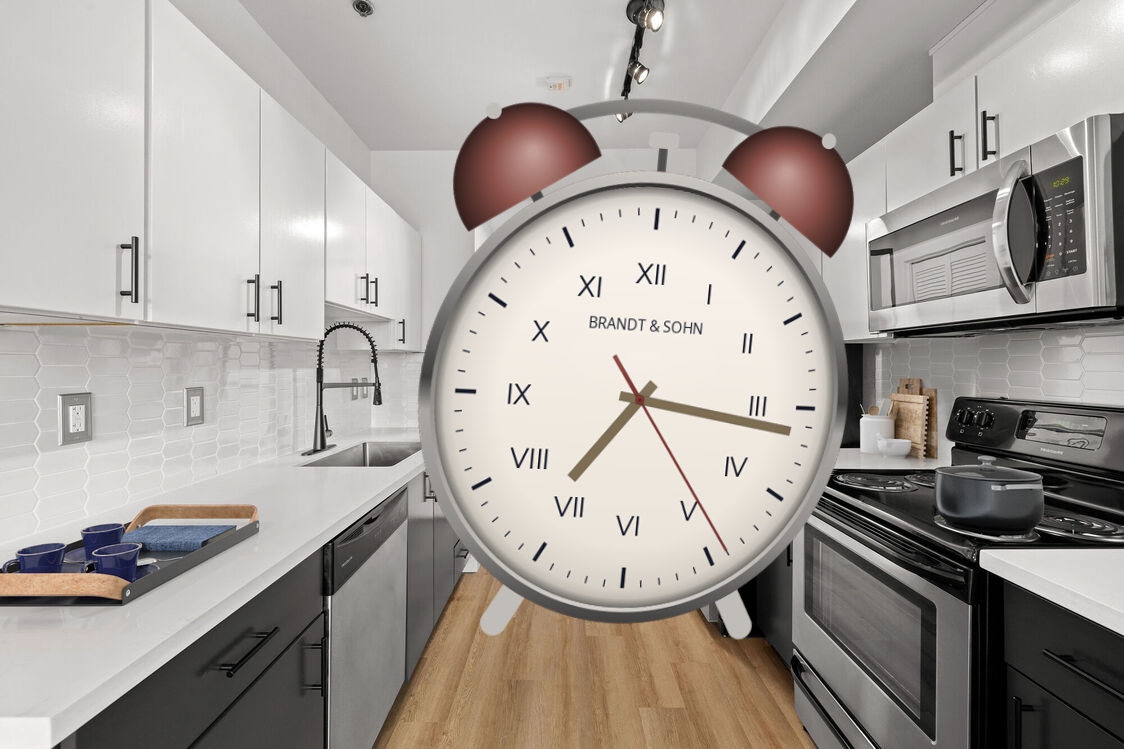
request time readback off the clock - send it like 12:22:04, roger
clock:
7:16:24
